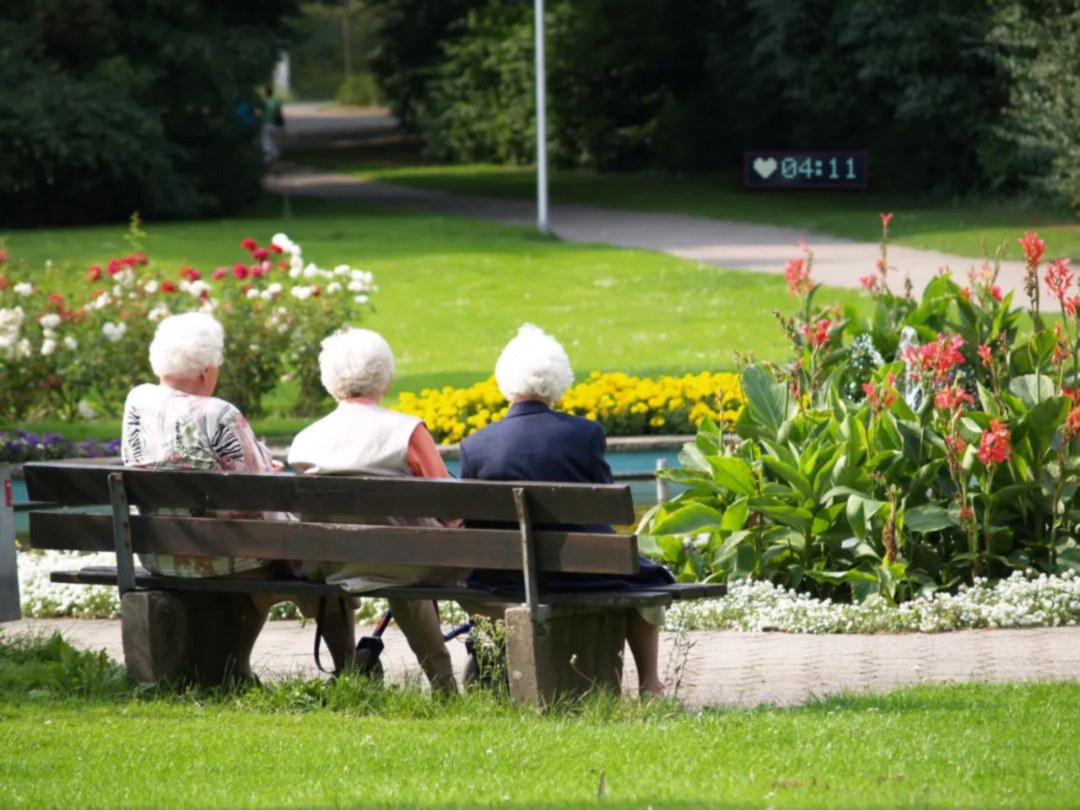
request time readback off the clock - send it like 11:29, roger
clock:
4:11
